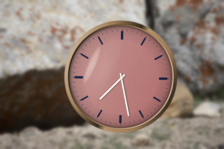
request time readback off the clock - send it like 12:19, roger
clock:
7:28
